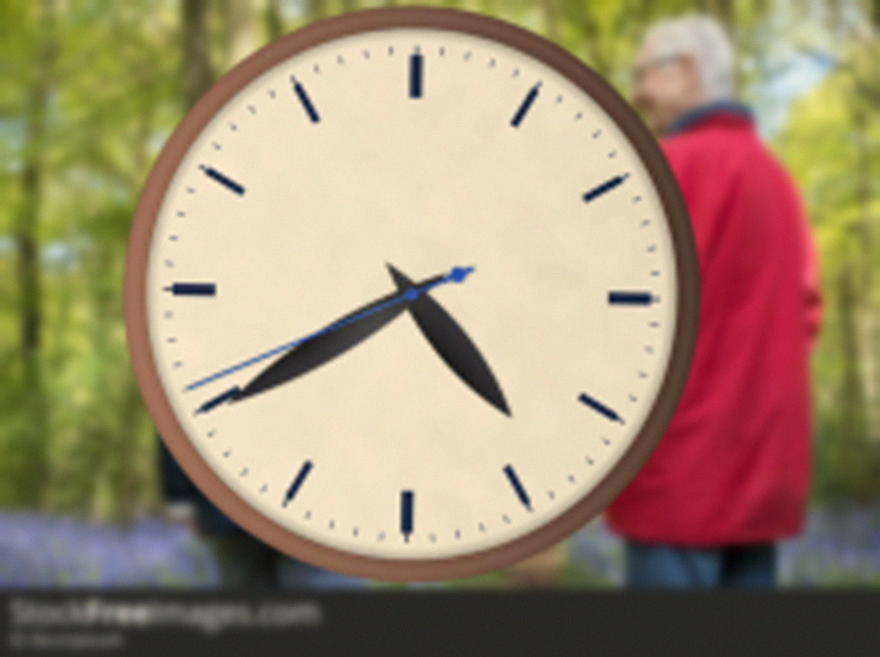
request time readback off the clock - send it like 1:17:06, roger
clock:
4:39:41
